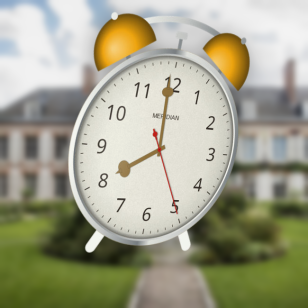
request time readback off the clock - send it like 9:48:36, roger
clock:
7:59:25
